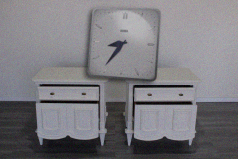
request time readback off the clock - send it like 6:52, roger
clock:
8:36
